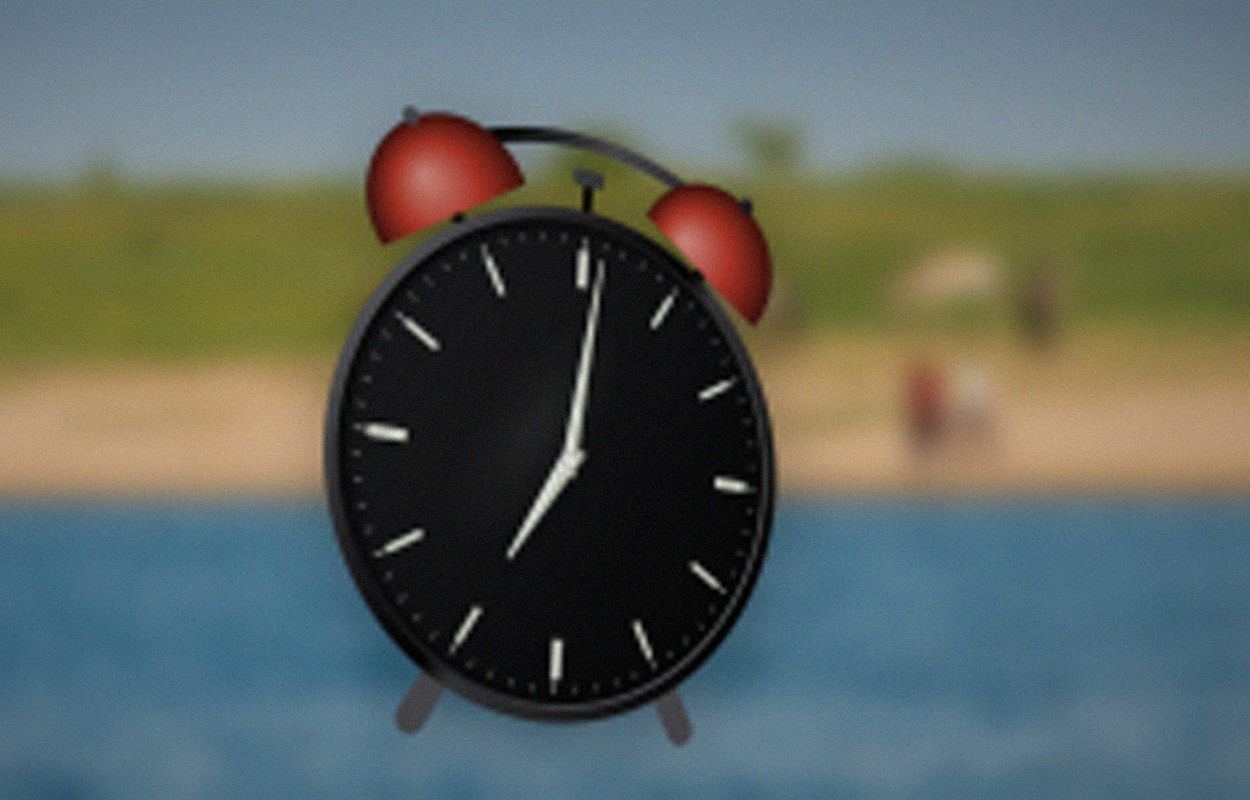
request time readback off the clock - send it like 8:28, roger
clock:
7:01
